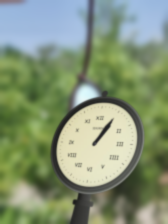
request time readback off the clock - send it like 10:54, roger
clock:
1:05
